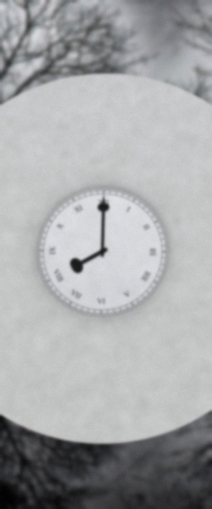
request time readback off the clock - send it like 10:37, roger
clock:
8:00
